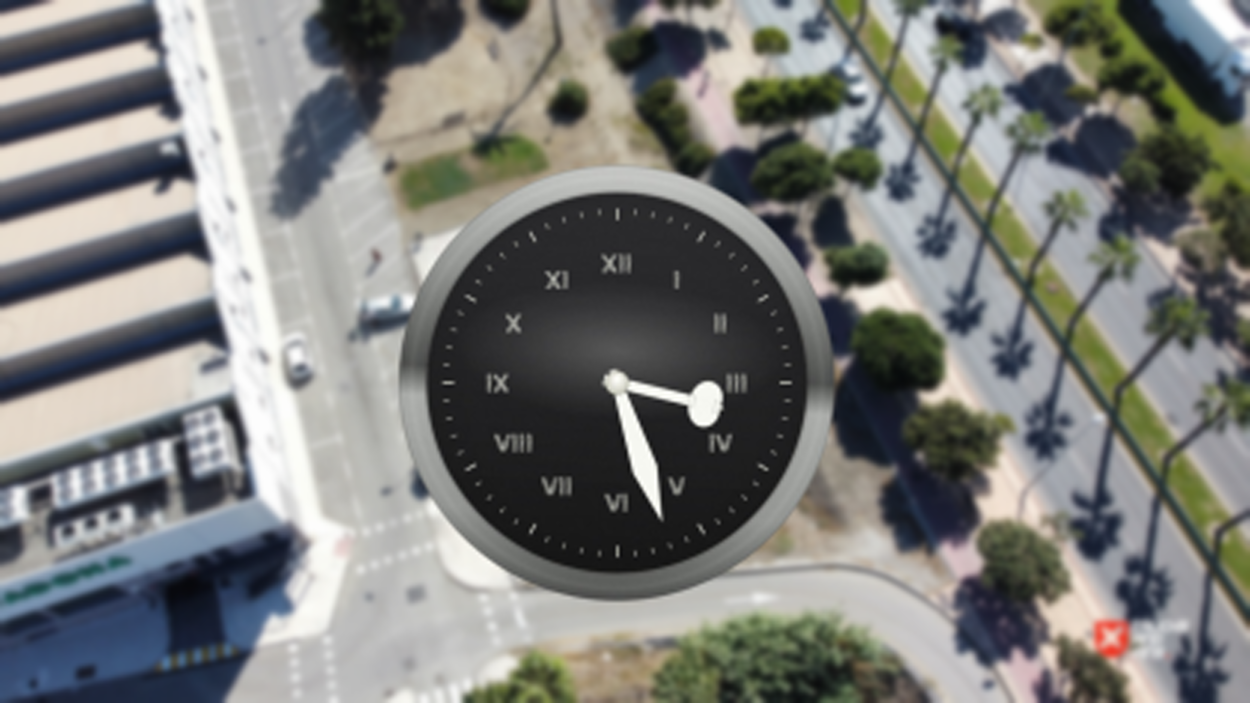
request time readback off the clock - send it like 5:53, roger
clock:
3:27
